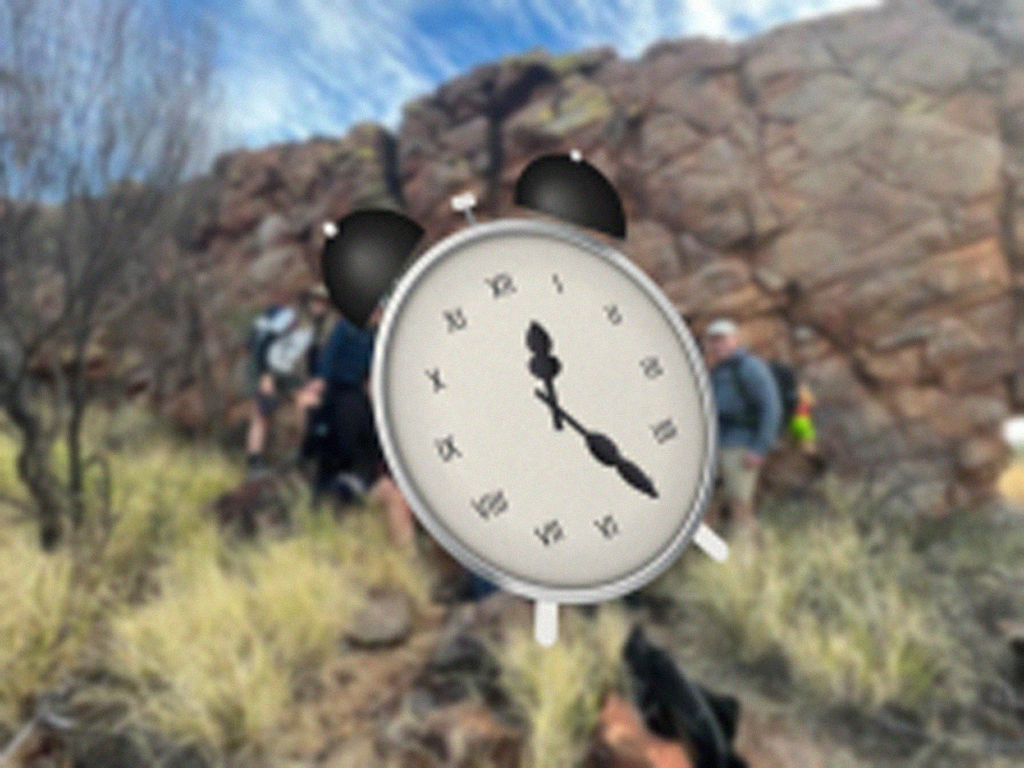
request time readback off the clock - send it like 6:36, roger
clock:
12:25
